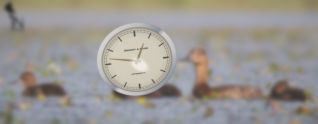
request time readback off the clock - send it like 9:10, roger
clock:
12:47
